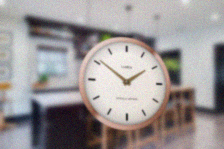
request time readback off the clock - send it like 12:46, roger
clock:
1:51
